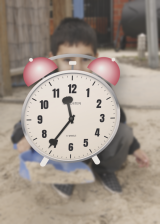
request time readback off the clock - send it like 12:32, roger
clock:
11:36
